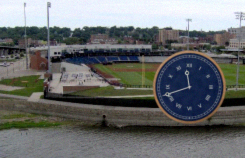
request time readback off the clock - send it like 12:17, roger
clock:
11:42
